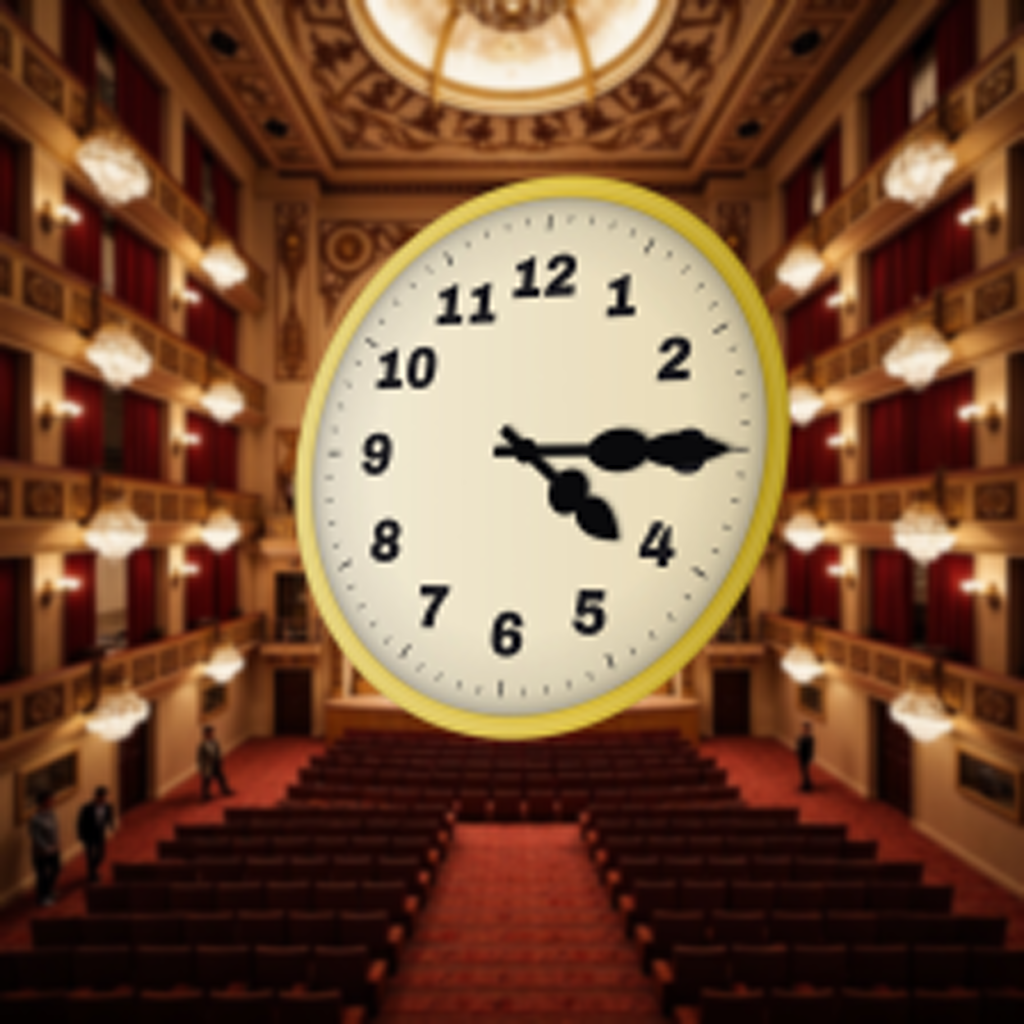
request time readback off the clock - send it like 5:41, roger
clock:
4:15
